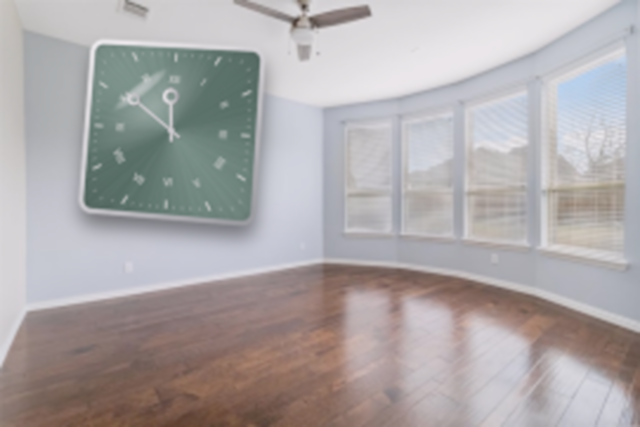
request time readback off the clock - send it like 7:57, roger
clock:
11:51
